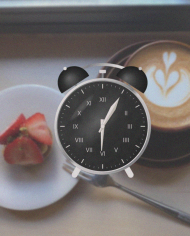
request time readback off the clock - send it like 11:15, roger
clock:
6:05
